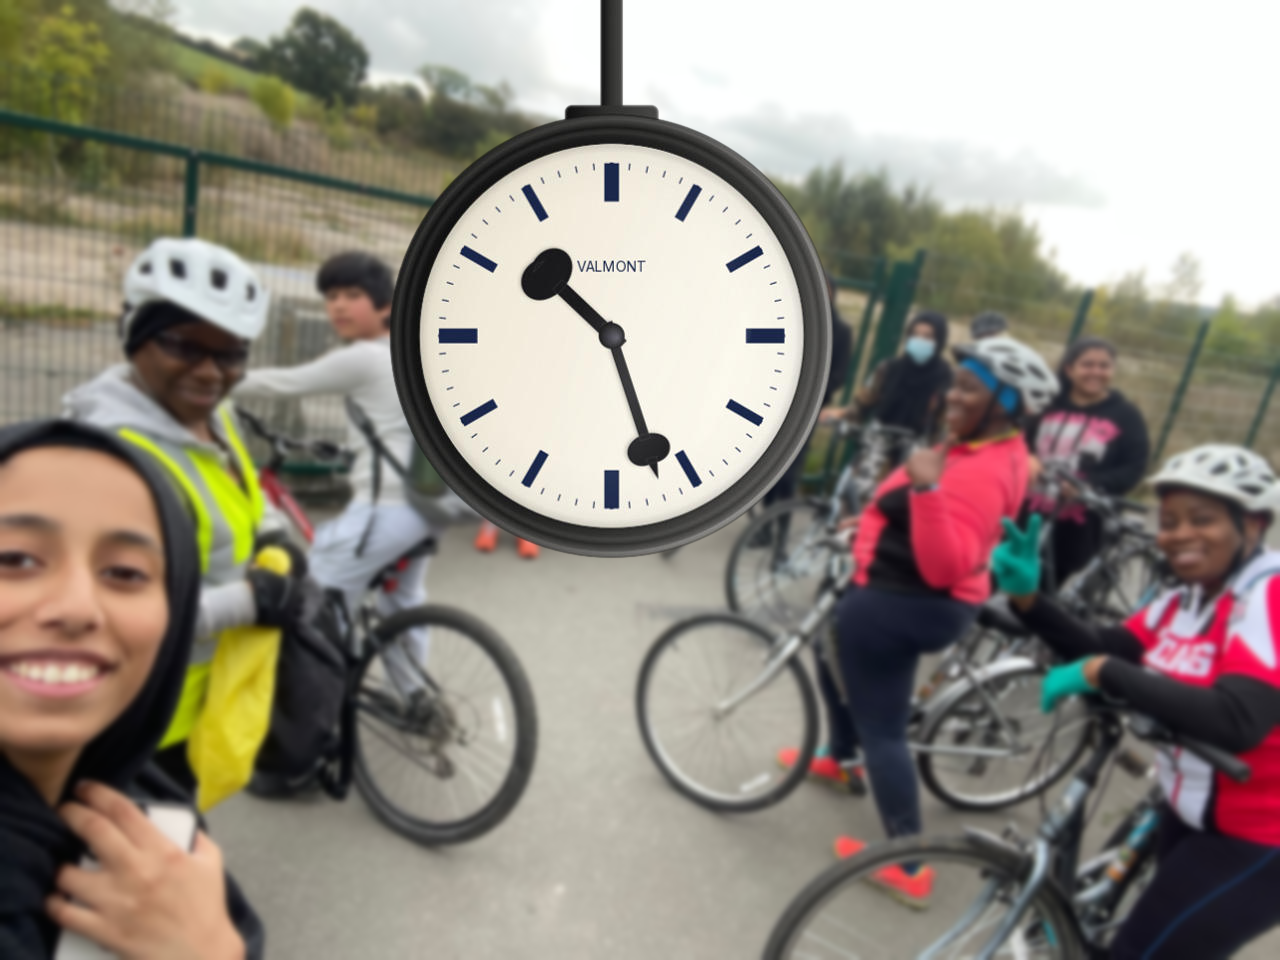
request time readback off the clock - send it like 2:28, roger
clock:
10:27
